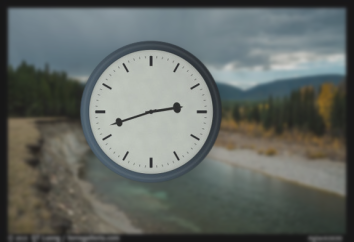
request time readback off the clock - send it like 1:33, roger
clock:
2:42
